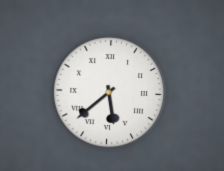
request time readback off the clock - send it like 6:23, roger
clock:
5:38
